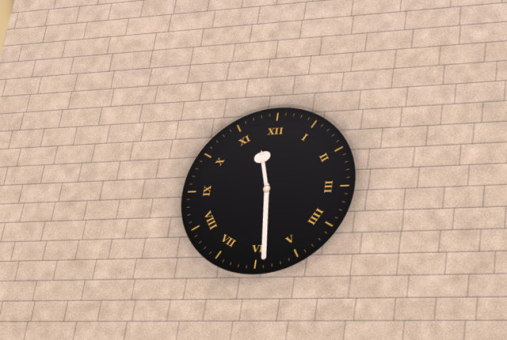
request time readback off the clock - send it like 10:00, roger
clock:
11:29
